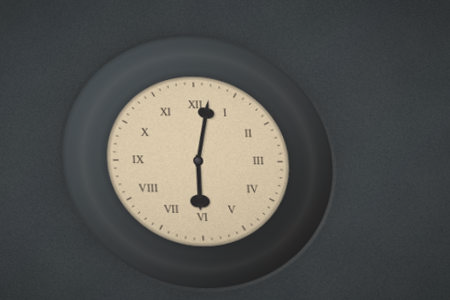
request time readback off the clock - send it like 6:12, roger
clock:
6:02
